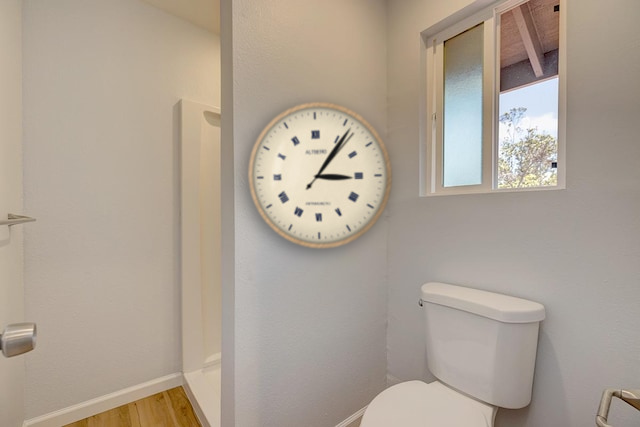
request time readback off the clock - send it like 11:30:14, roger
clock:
3:06:07
